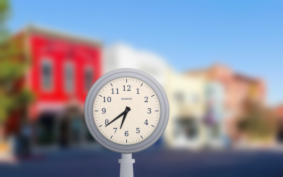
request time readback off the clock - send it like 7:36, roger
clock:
6:39
